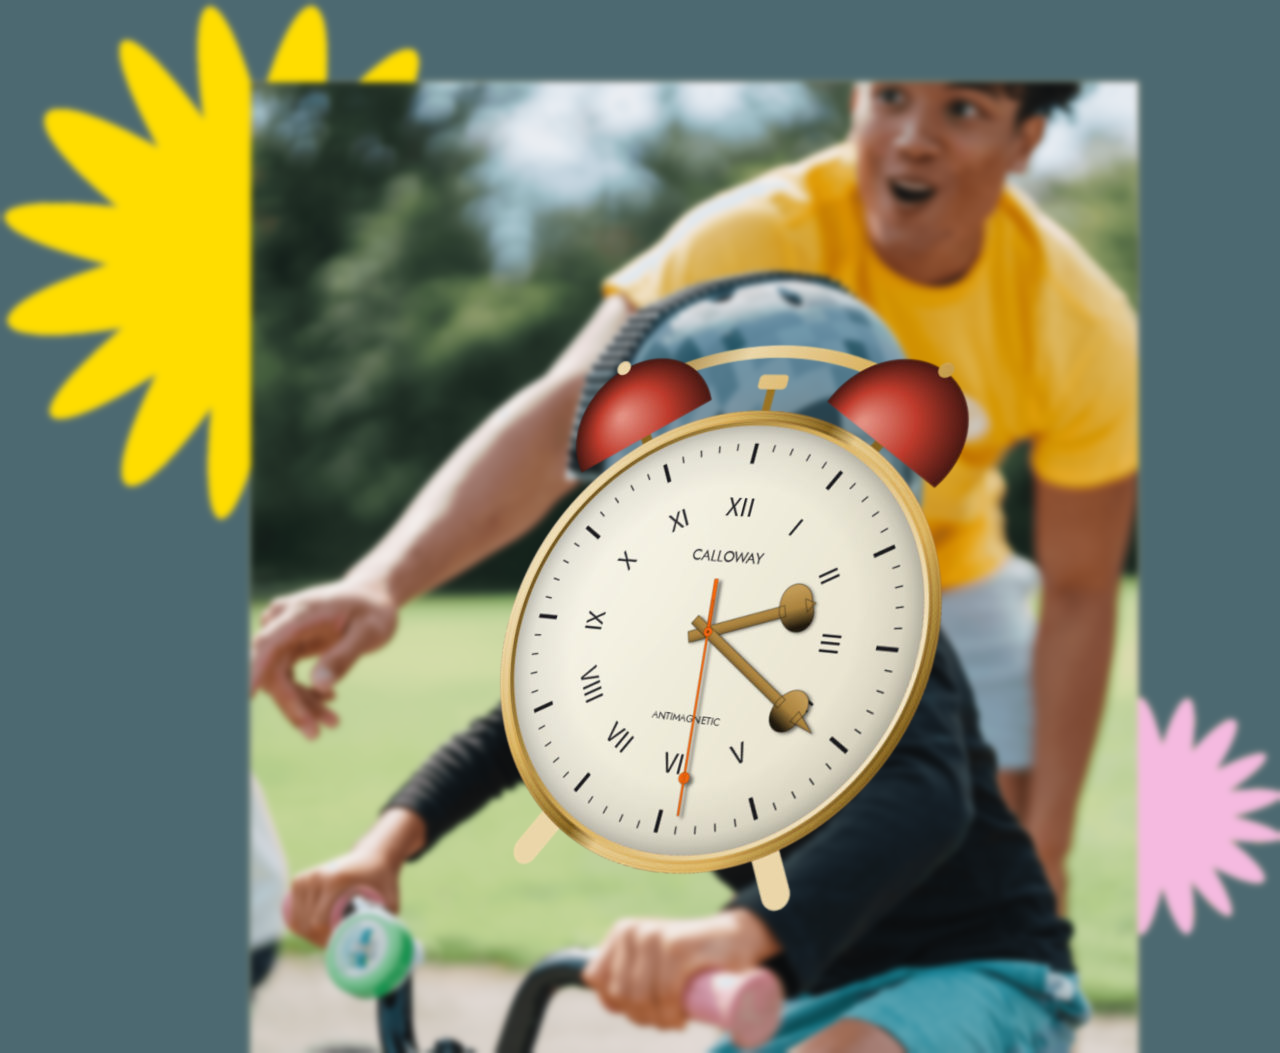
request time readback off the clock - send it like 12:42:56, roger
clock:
2:20:29
